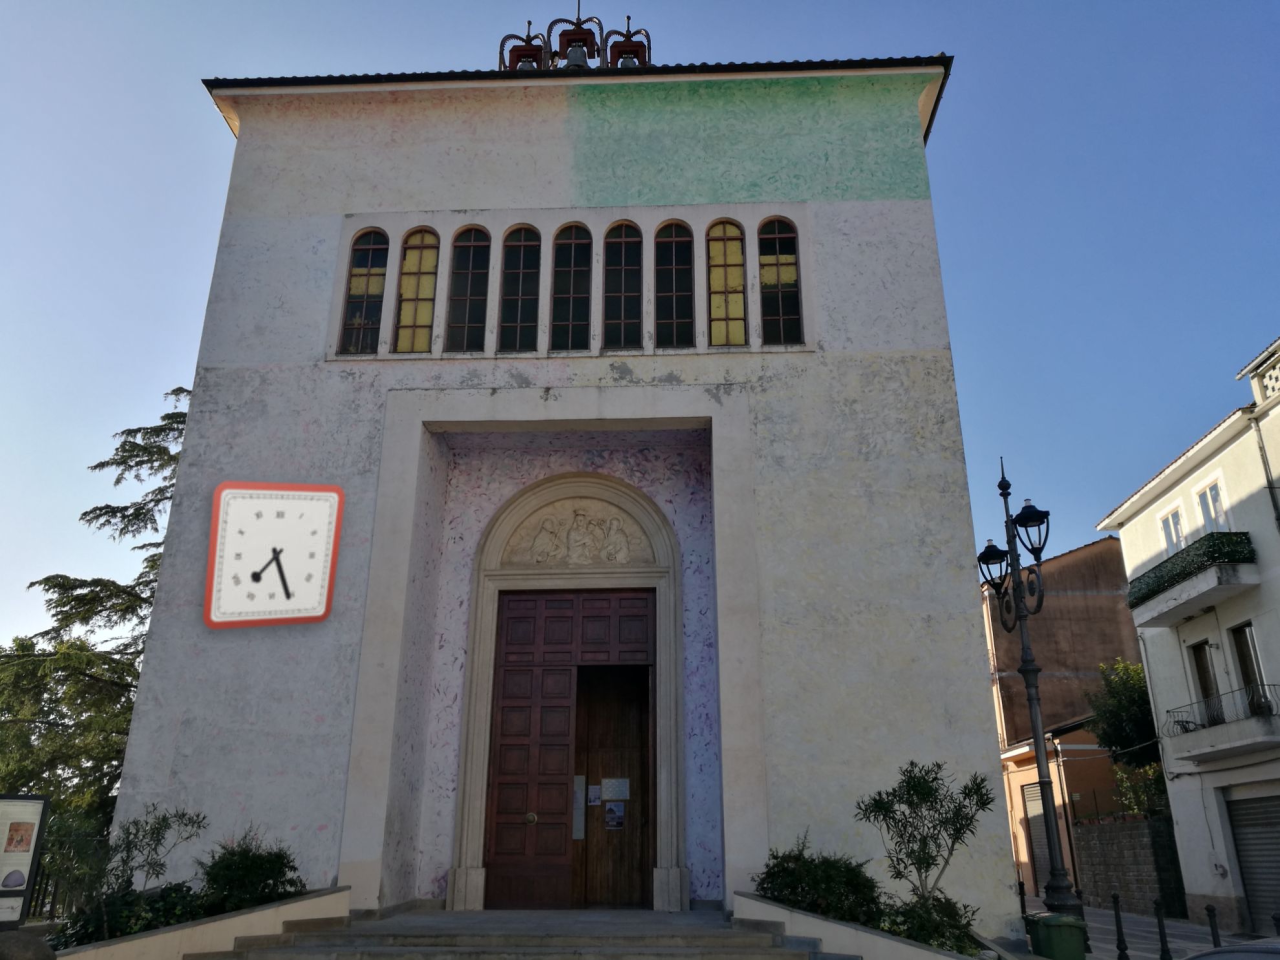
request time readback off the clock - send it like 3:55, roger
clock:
7:26
